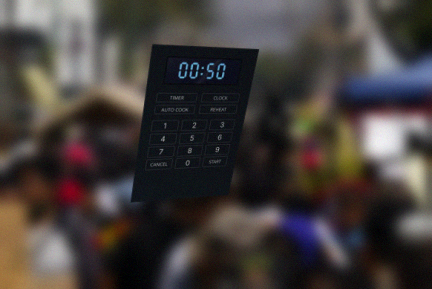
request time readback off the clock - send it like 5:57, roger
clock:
0:50
